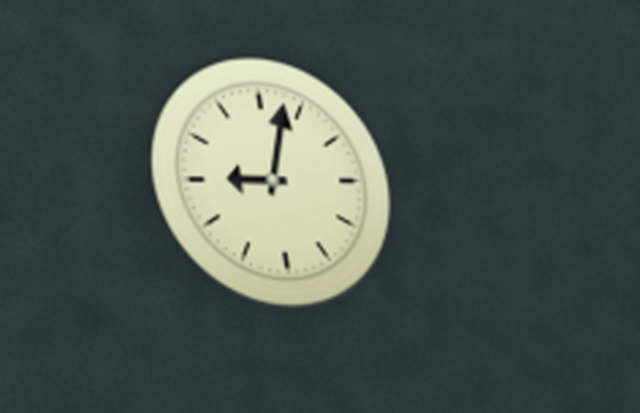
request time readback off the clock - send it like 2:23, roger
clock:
9:03
